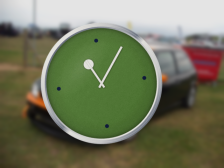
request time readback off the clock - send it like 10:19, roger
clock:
11:06
